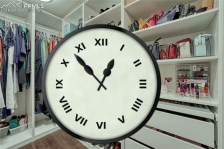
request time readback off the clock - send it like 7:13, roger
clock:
12:53
